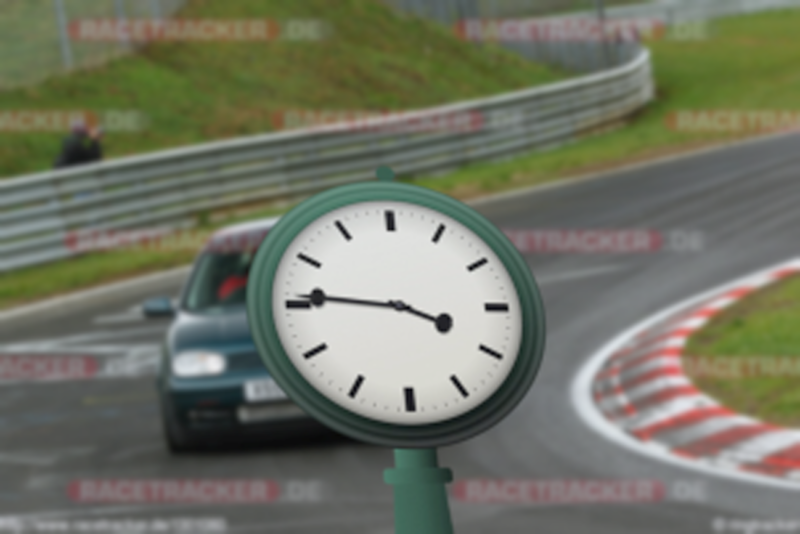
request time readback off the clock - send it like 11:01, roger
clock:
3:46
